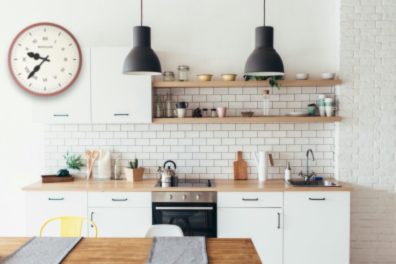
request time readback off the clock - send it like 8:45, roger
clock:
9:37
